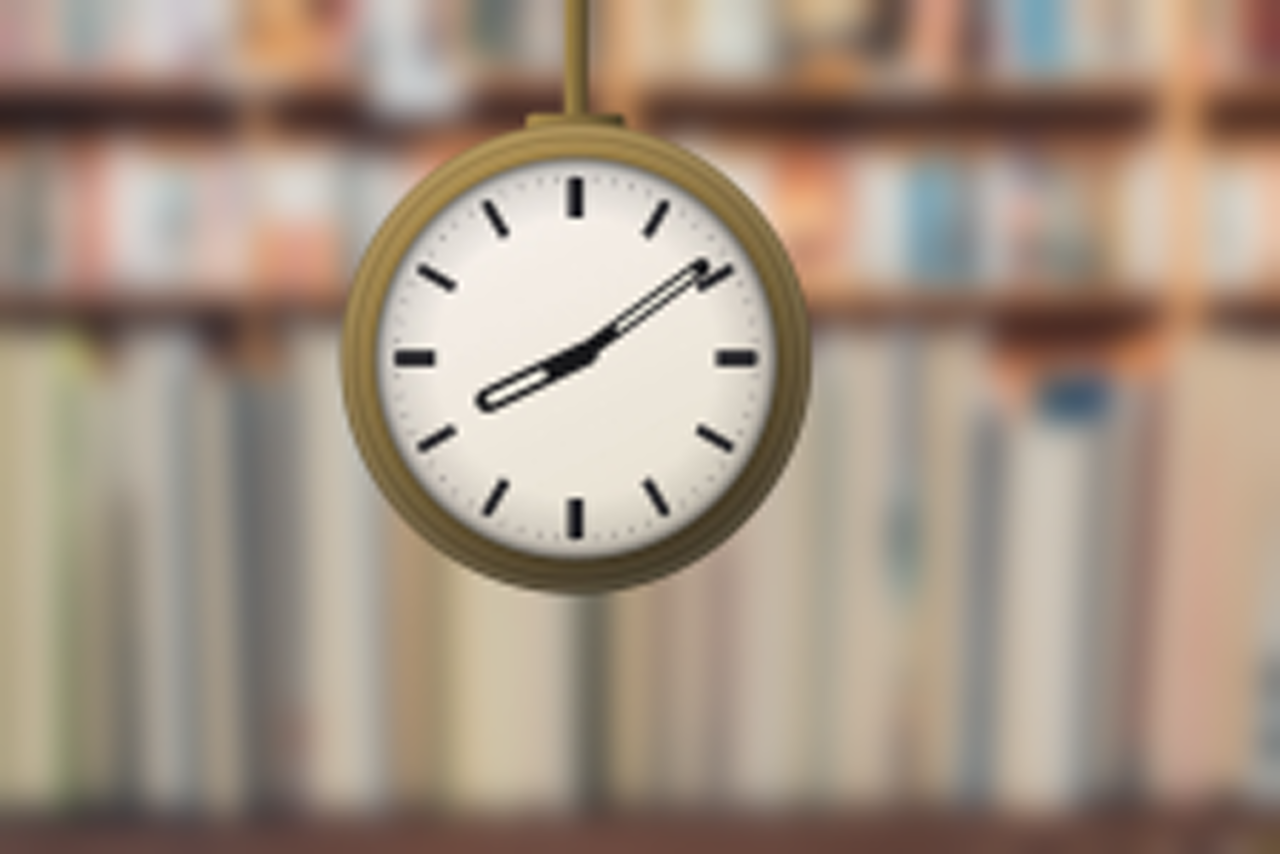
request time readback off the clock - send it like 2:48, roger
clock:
8:09
